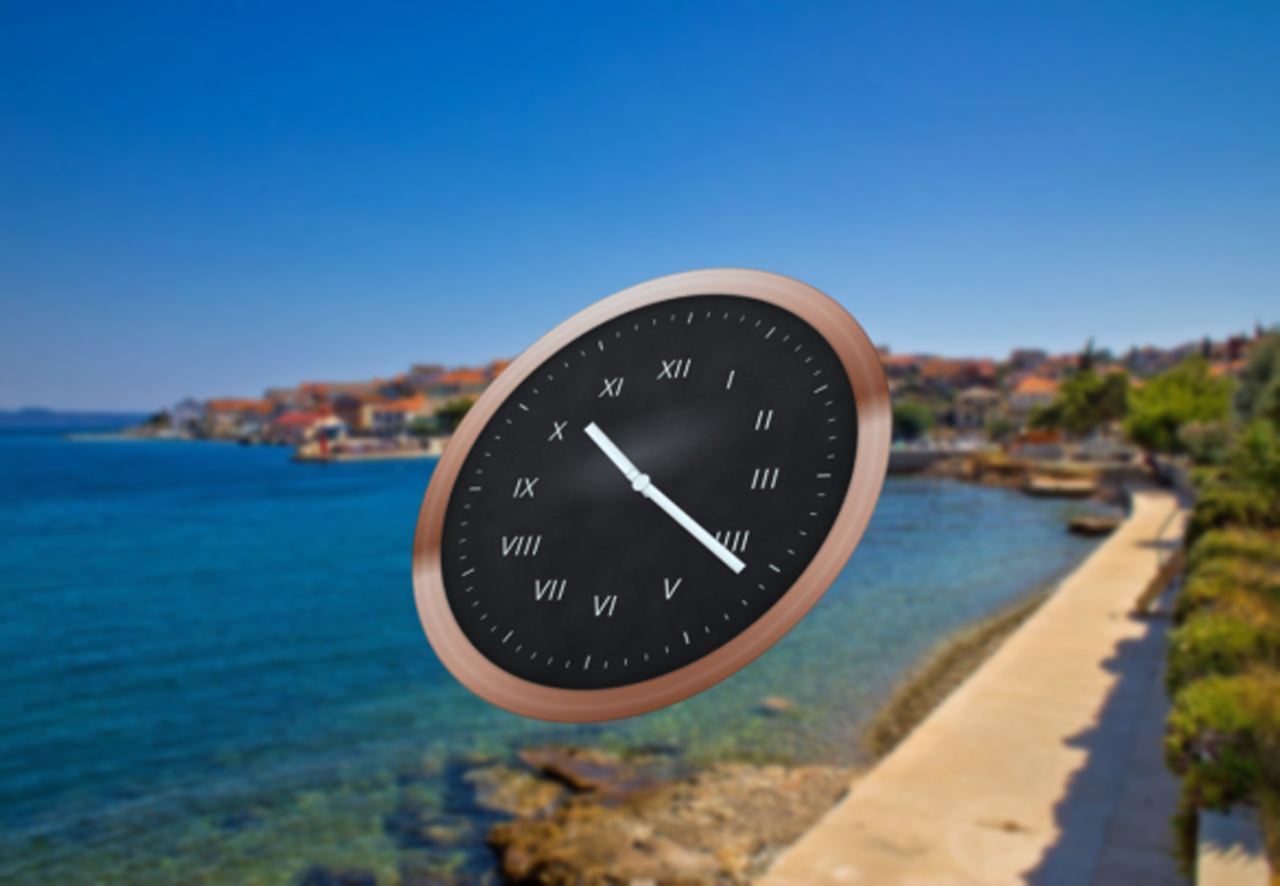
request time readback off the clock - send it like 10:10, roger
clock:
10:21
